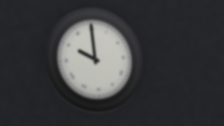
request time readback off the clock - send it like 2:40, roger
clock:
10:00
